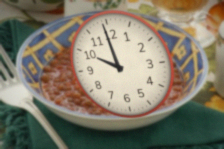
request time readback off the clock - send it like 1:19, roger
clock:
9:59
